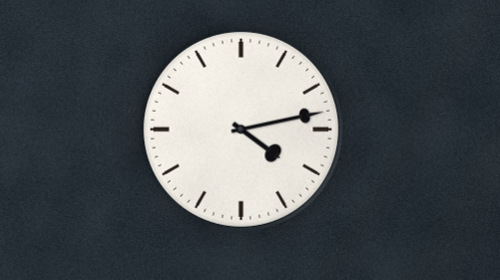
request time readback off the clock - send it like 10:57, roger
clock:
4:13
